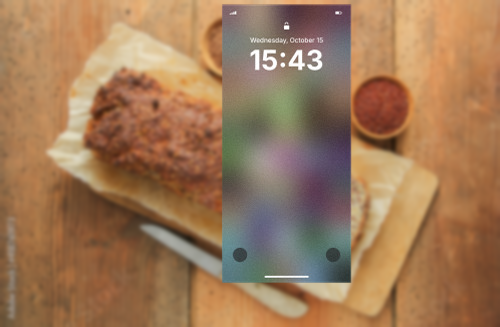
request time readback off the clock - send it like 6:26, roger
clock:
15:43
